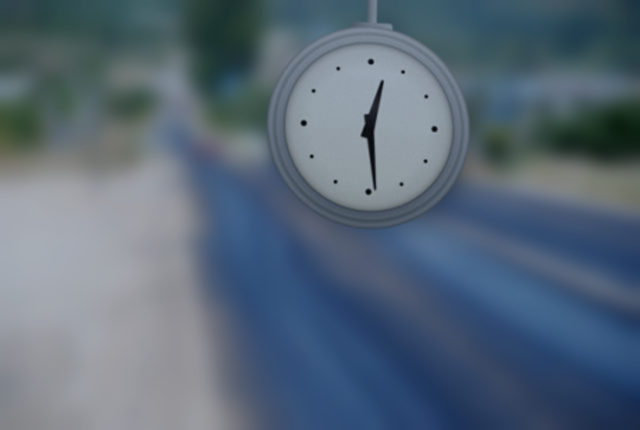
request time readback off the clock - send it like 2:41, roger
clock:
12:29
